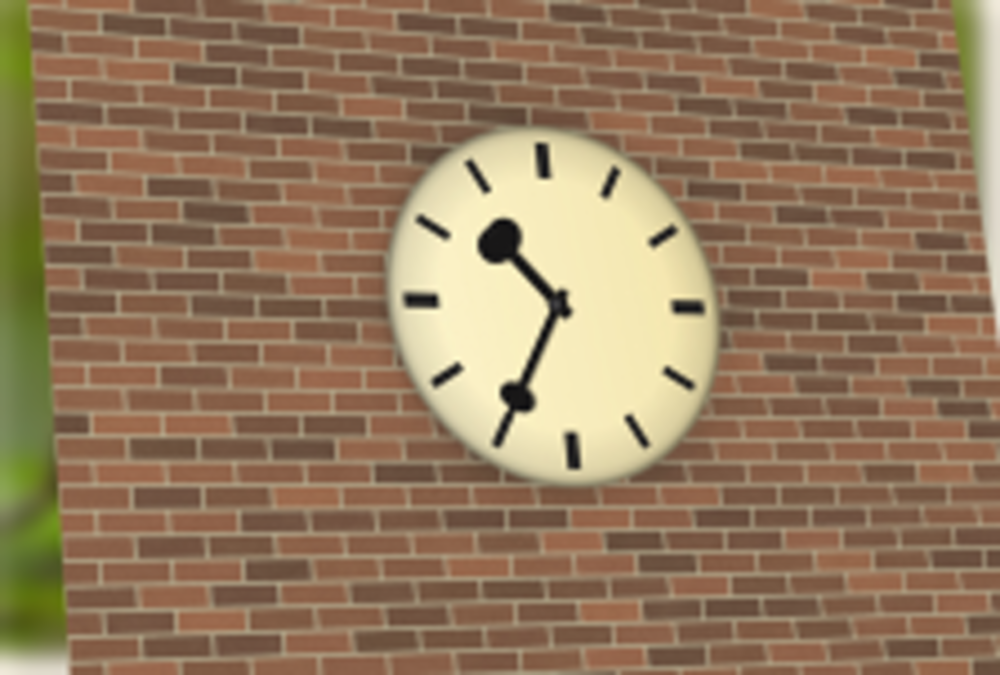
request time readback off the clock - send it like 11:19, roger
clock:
10:35
